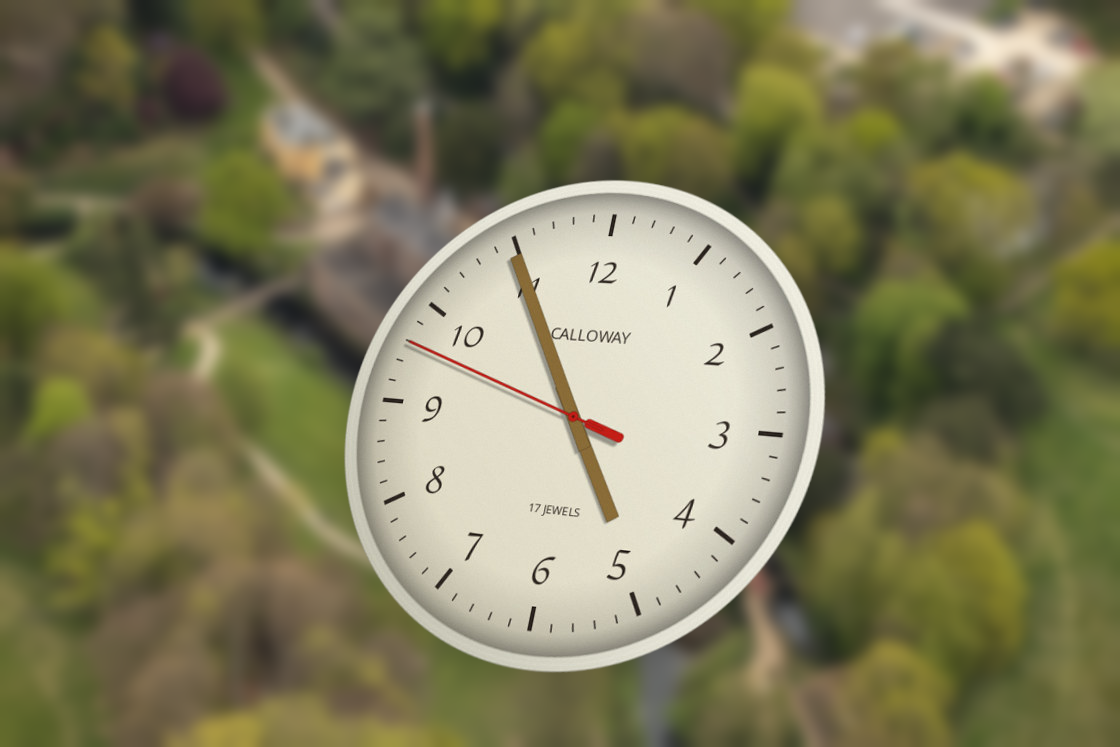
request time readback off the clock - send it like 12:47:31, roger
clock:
4:54:48
